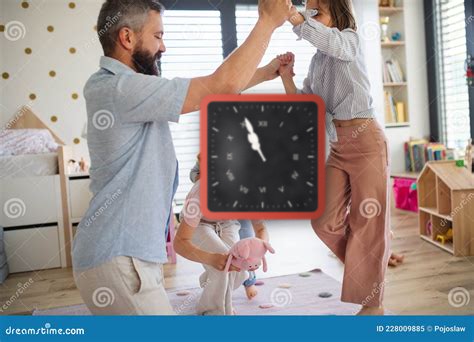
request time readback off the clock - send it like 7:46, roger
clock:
10:56
